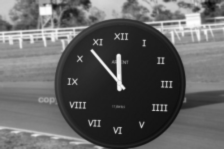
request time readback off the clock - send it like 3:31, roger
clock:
11:53
